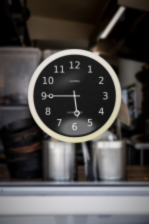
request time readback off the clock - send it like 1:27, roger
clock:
5:45
